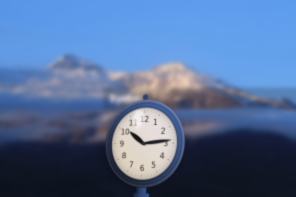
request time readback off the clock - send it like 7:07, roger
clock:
10:14
